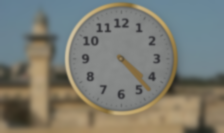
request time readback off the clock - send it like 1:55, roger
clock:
4:23
